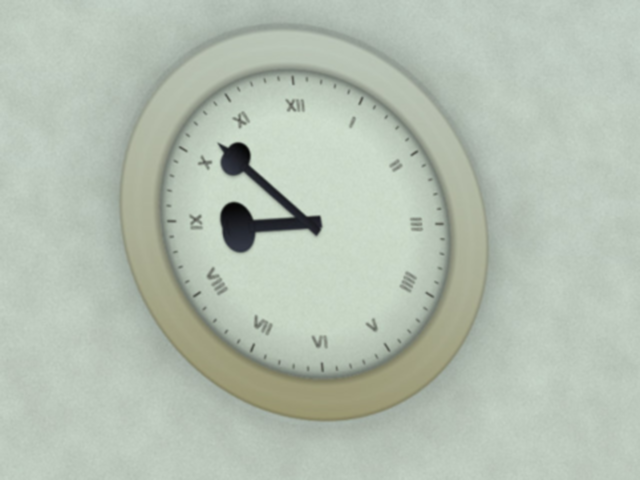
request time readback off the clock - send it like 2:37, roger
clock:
8:52
